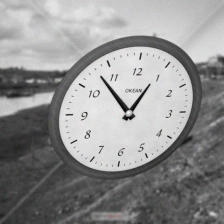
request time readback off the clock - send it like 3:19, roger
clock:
12:53
